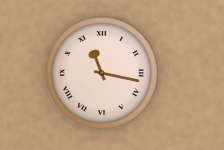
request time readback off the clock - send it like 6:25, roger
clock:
11:17
